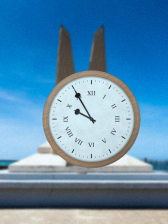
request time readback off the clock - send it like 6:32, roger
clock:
9:55
